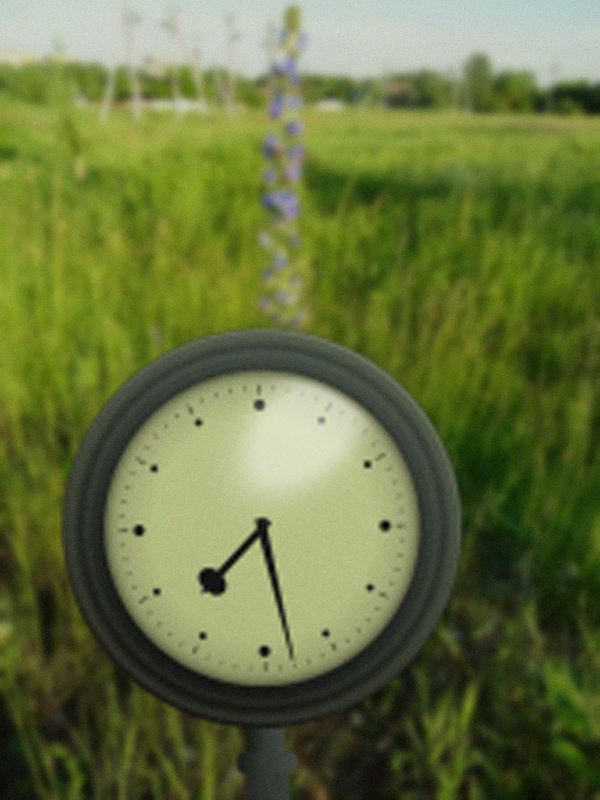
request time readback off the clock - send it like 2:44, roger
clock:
7:28
